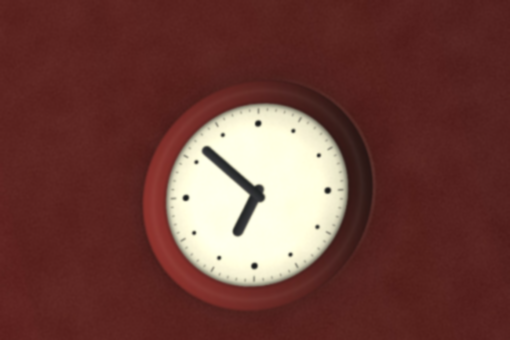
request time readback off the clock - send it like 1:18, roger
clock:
6:52
